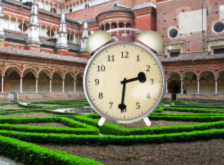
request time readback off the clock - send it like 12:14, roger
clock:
2:31
